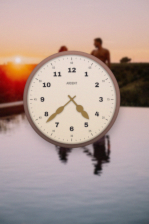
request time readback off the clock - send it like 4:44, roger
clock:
4:38
